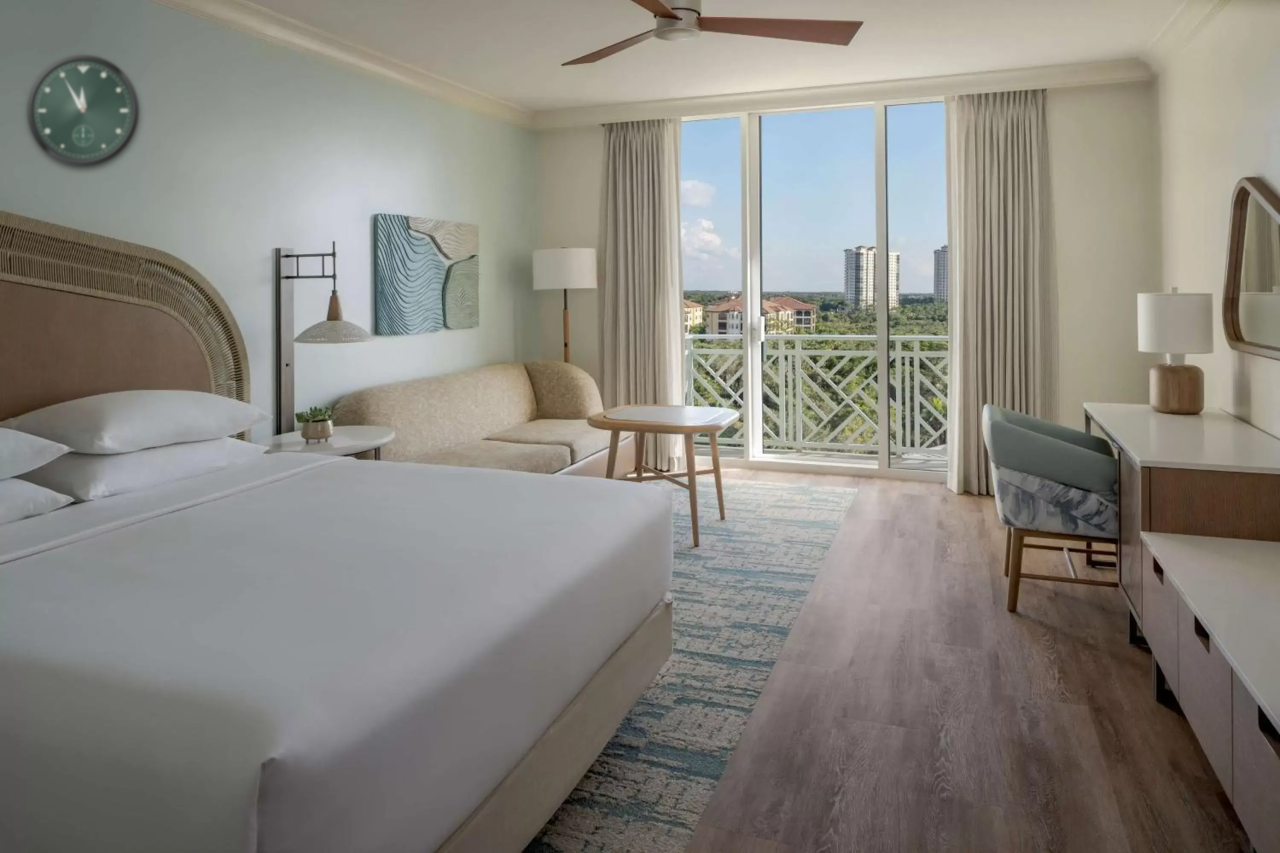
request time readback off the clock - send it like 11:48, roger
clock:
11:55
